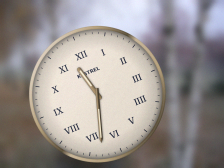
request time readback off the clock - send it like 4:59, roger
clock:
11:33
